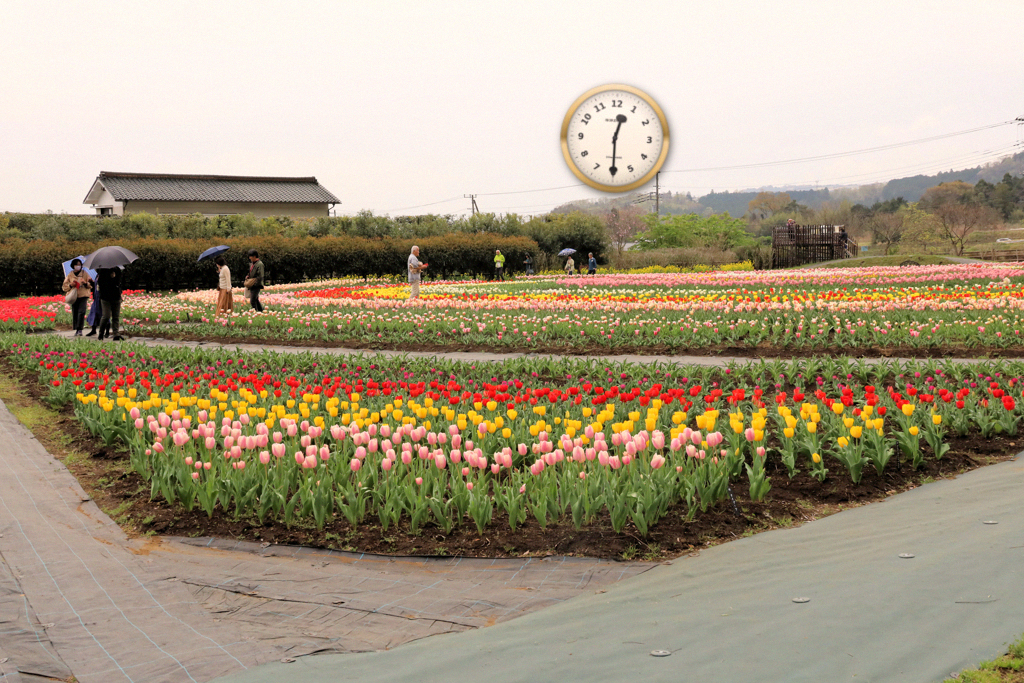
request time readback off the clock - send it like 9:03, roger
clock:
12:30
